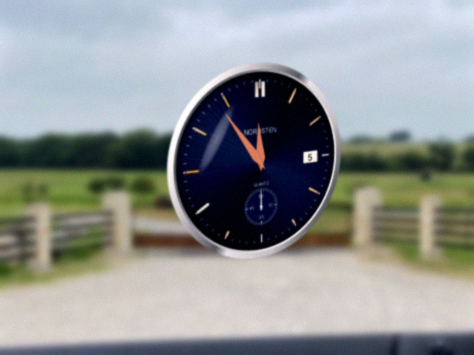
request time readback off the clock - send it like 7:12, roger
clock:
11:54
